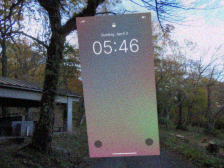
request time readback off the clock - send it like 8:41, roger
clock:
5:46
